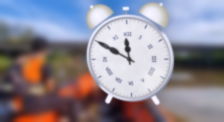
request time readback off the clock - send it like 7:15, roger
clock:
11:50
